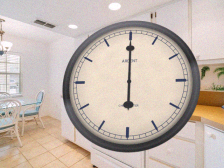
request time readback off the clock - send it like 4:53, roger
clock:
6:00
